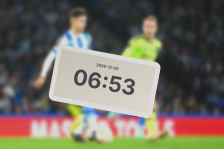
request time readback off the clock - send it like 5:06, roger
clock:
6:53
